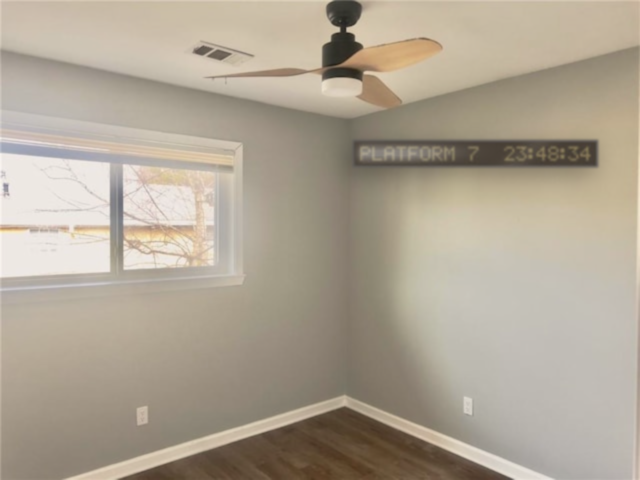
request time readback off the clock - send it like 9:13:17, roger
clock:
23:48:34
